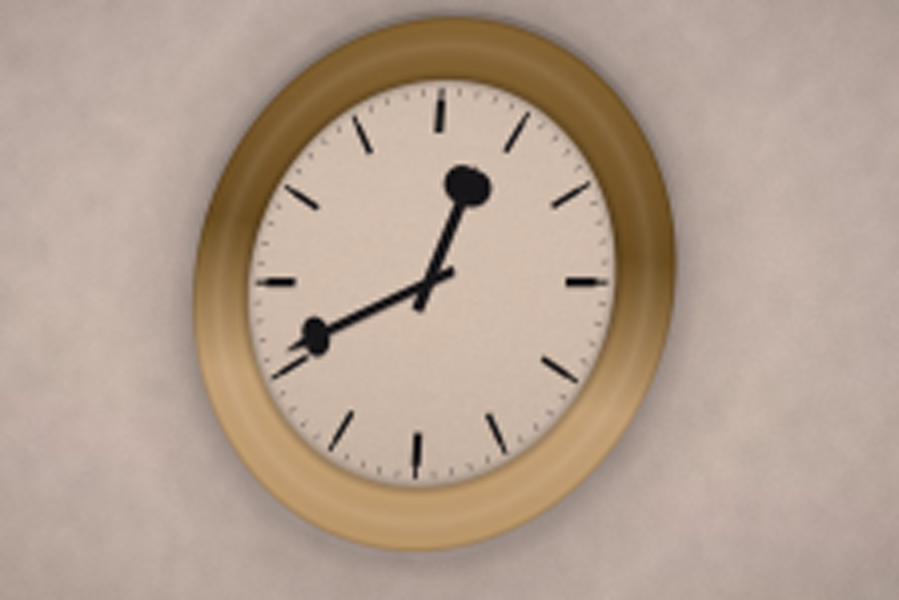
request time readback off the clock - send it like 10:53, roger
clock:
12:41
